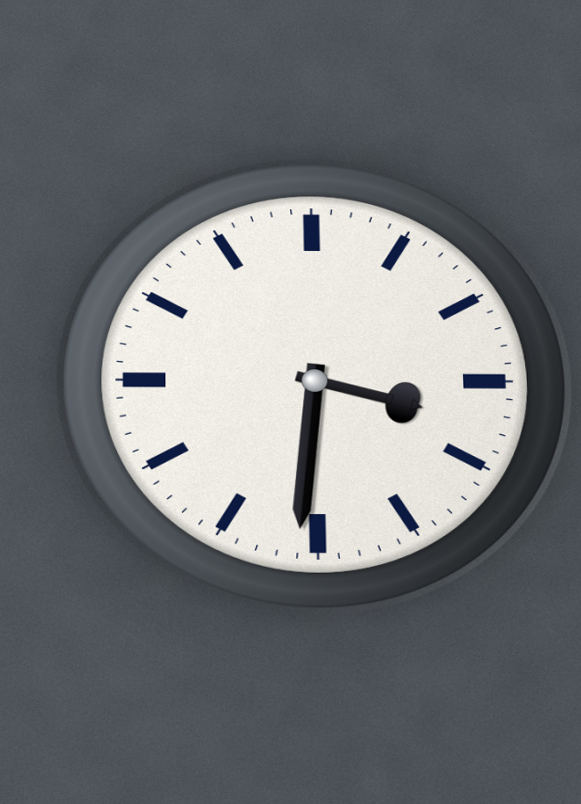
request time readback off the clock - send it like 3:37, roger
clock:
3:31
